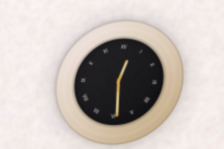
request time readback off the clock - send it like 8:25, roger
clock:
12:29
